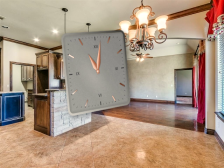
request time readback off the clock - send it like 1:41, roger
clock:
11:02
